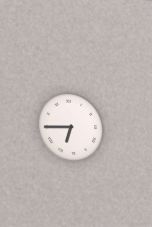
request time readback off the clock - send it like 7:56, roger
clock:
6:45
